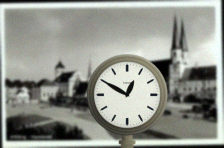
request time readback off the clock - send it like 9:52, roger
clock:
12:50
